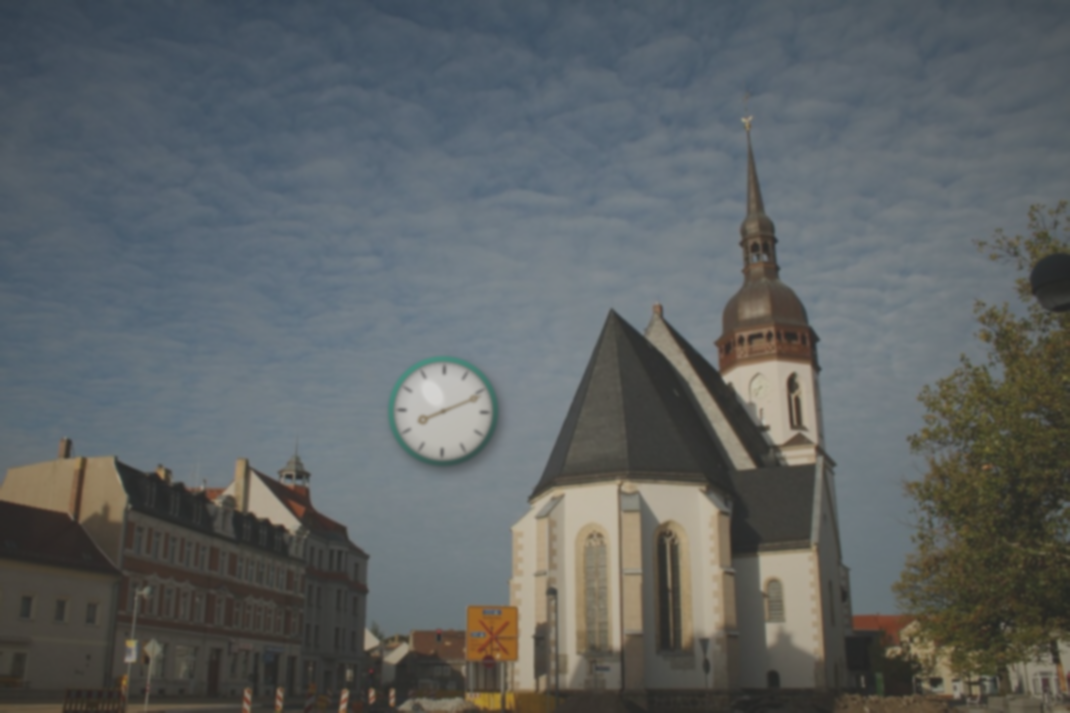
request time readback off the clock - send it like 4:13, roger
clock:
8:11
